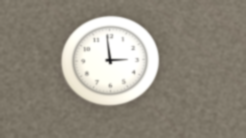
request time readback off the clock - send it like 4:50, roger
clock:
2:59
